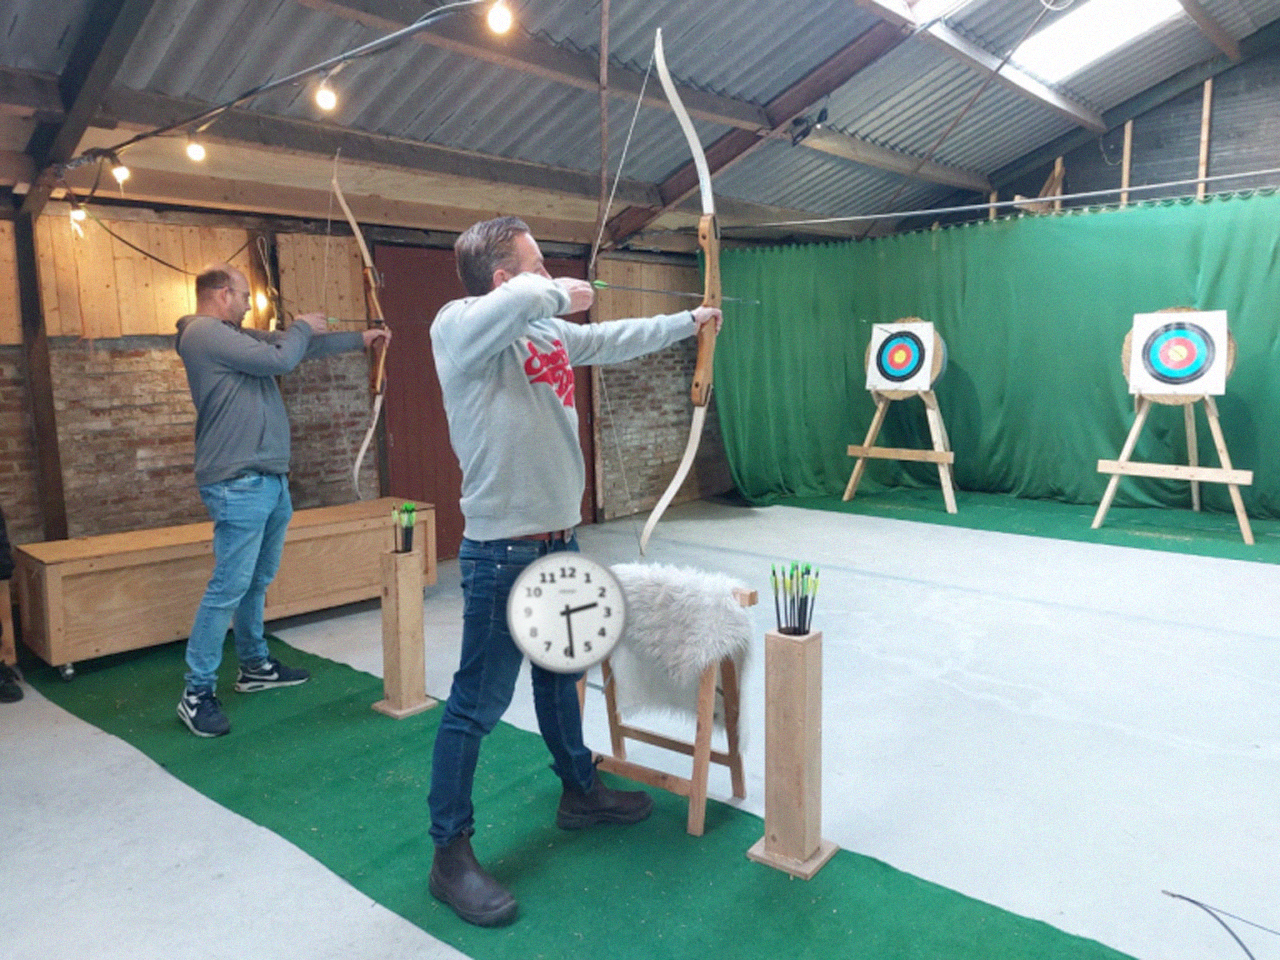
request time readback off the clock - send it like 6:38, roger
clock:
2:29
